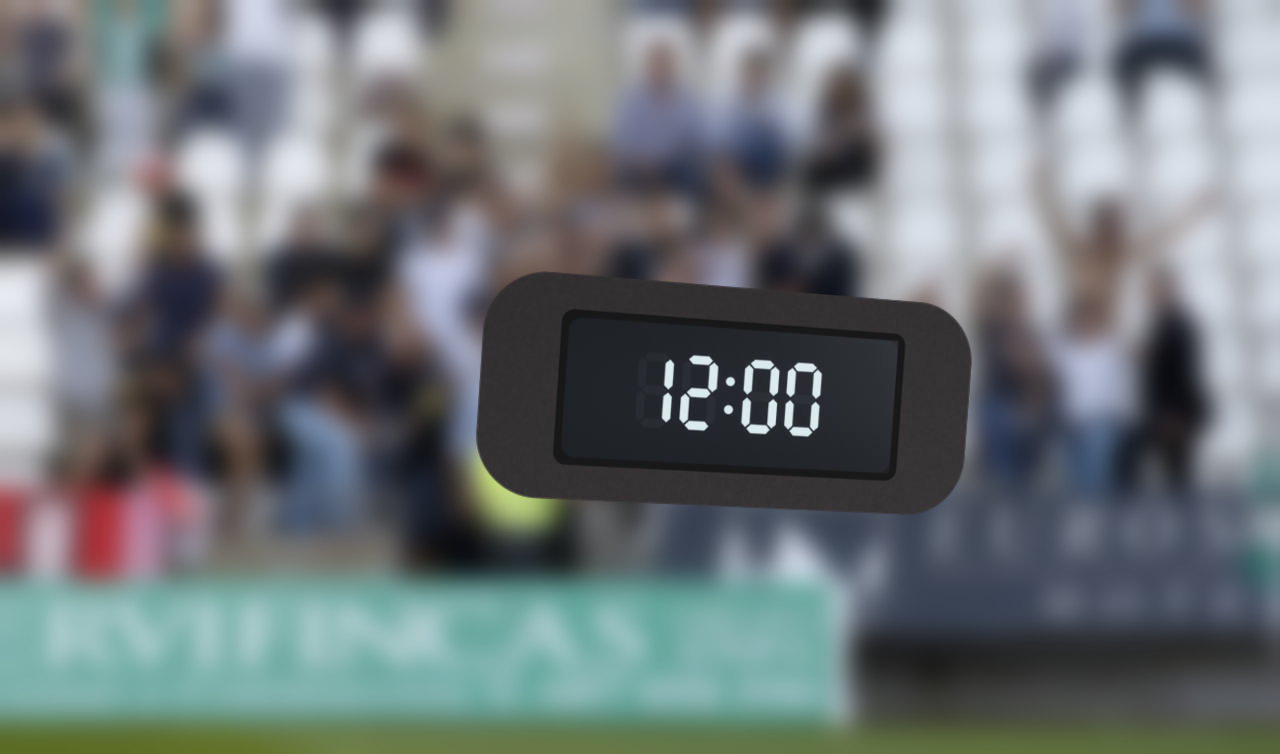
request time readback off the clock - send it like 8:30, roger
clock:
12:00
